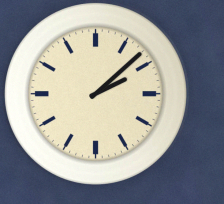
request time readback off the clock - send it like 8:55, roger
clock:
2:08
